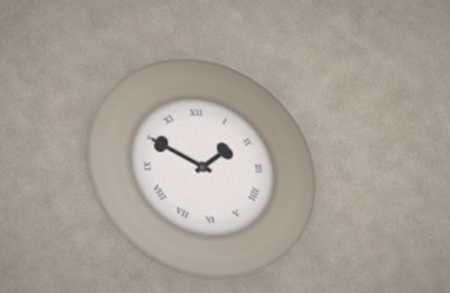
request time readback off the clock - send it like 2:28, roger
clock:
1:50
